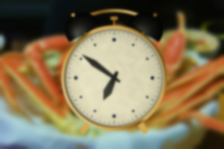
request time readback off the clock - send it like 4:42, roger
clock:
6:51
